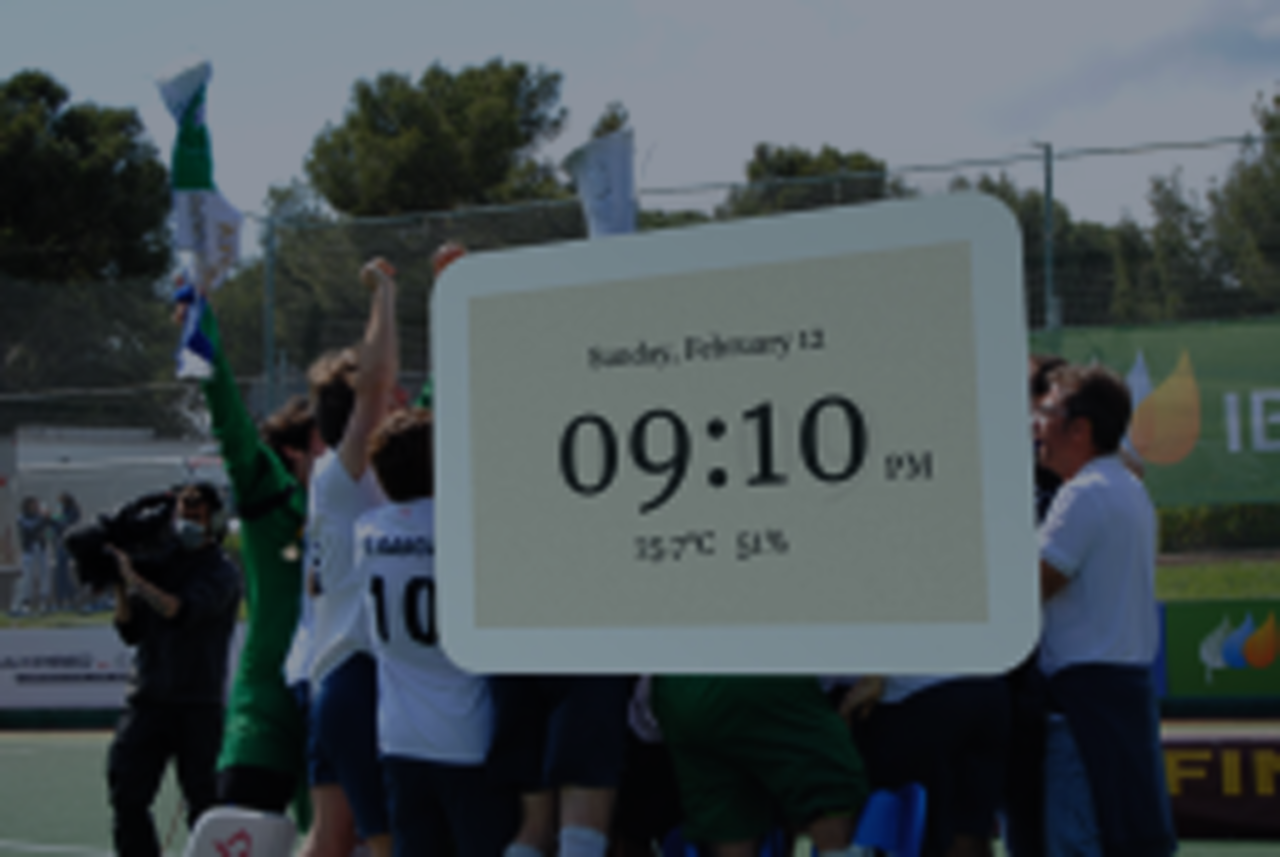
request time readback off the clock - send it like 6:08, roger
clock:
9:10
